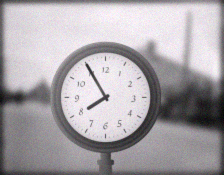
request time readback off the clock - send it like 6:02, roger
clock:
7:55
